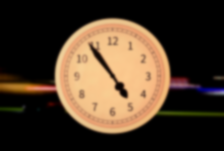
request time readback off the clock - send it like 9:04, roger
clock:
4:54
